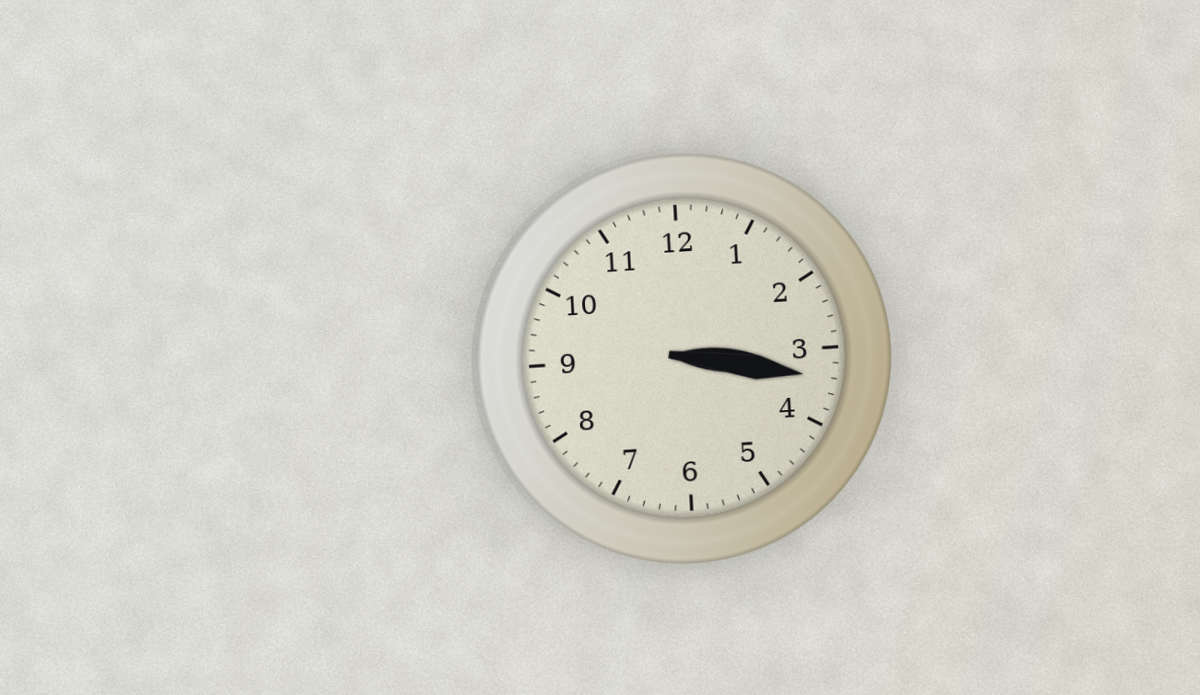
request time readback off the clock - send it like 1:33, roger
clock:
3:17
